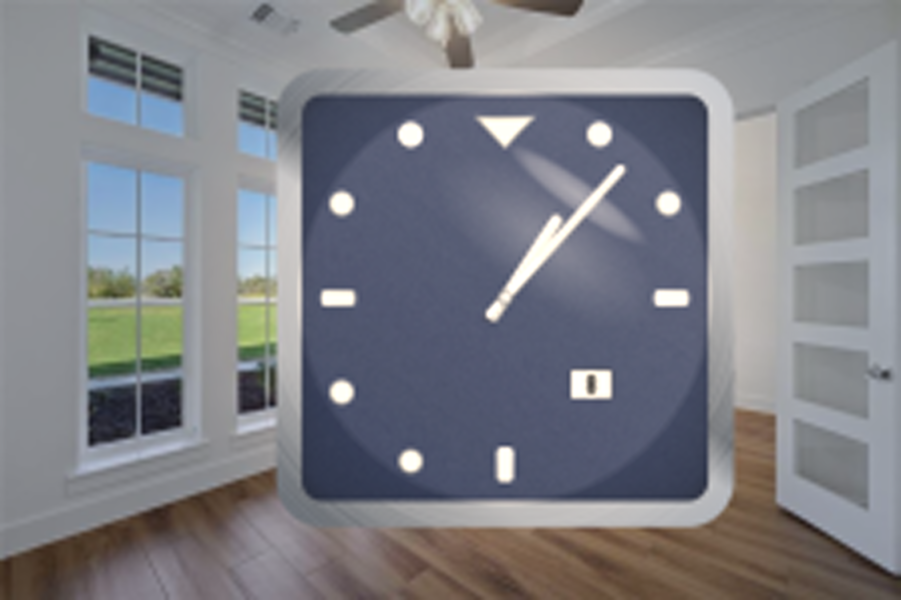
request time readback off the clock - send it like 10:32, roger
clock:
1:07
